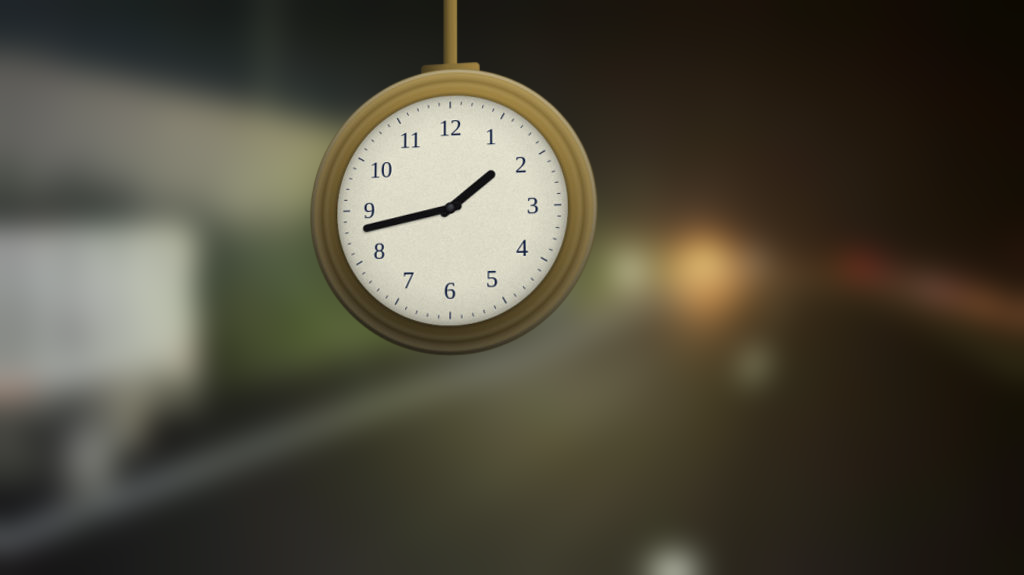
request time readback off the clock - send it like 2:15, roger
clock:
1:43
